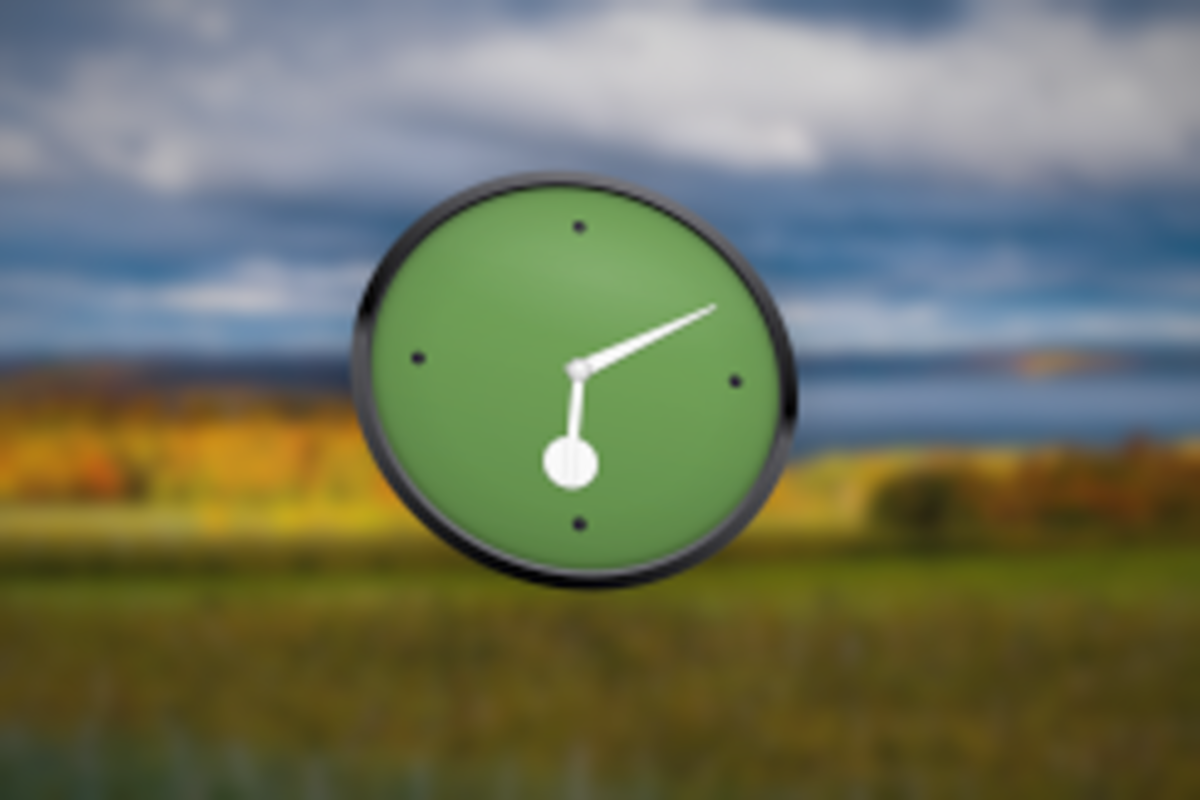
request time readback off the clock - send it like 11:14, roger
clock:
6:10
